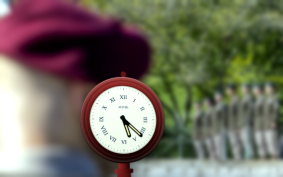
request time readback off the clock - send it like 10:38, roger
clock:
5:22
